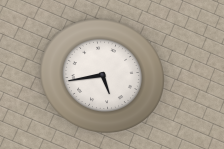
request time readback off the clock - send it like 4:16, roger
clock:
4:39
